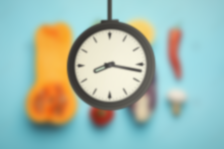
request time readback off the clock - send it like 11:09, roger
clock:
8:17
